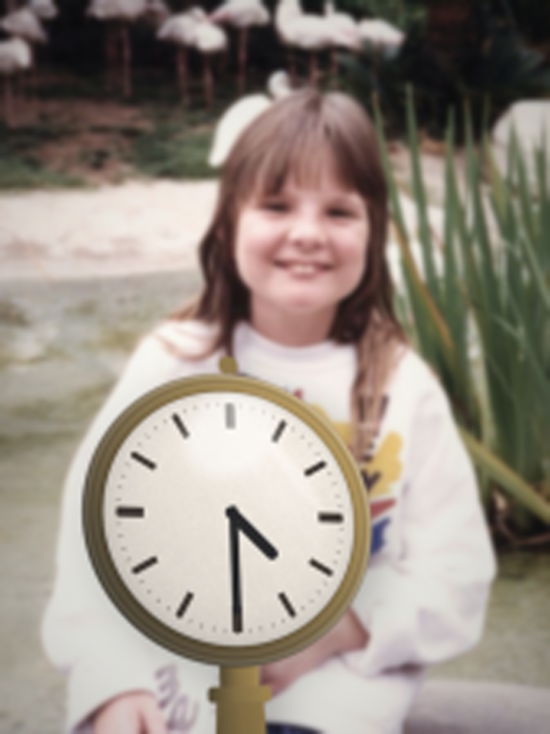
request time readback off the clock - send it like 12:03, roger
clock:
4:30
